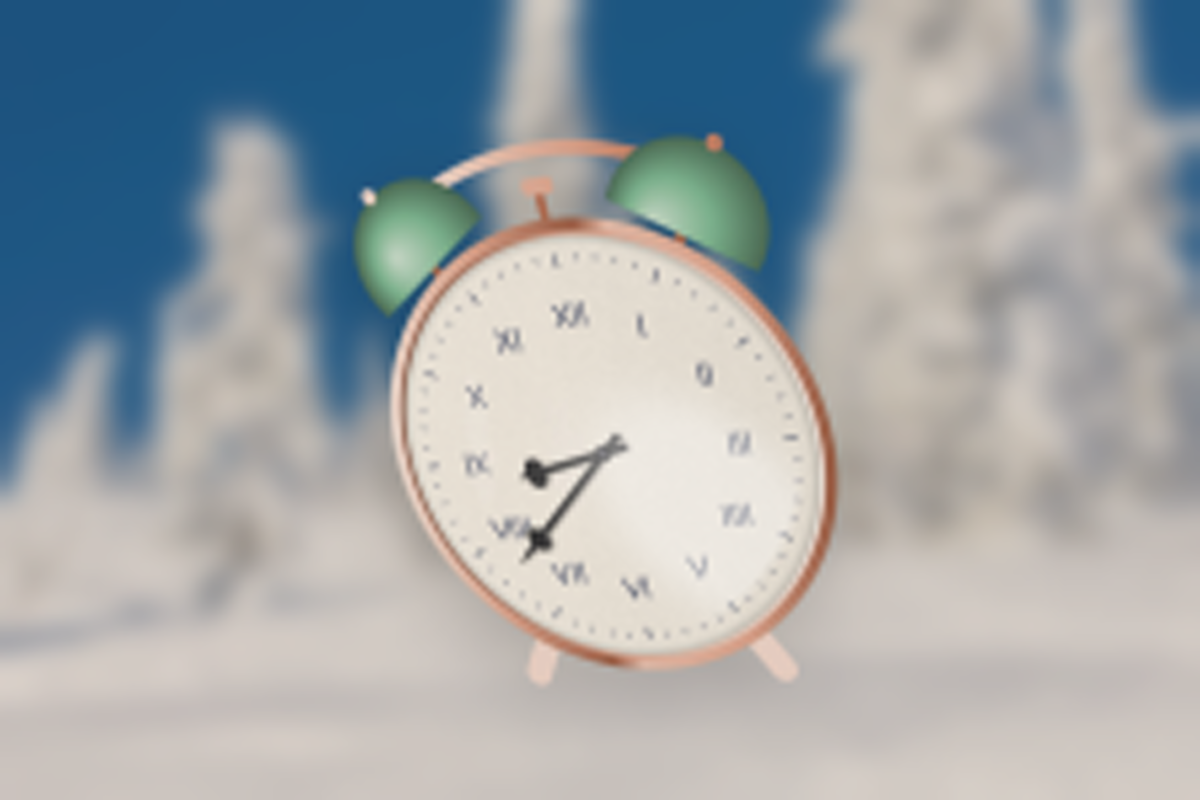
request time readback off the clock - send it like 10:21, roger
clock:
8:38
